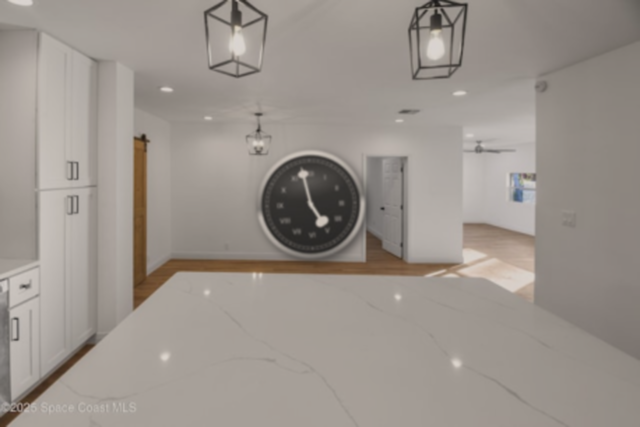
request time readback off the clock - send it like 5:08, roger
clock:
4:58
